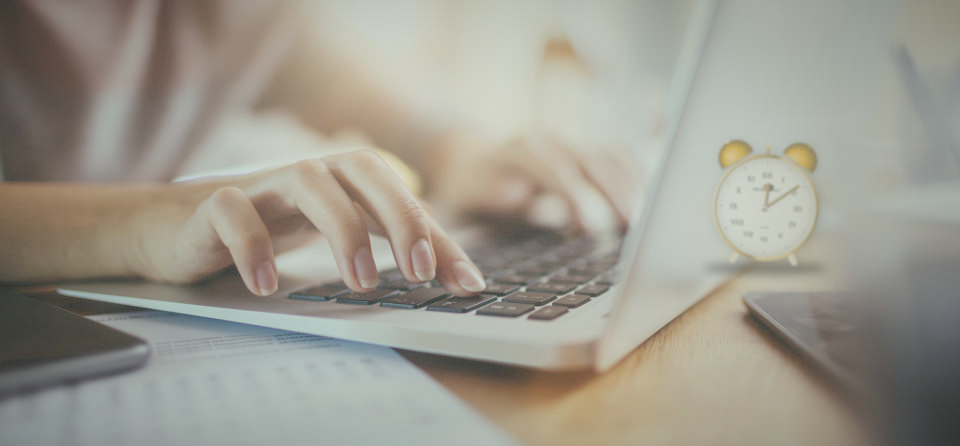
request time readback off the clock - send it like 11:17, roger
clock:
12:09
